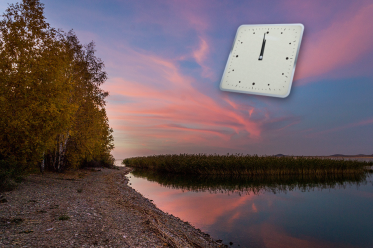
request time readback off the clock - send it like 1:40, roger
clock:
11:59
